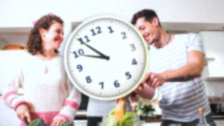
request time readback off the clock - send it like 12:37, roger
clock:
9:54
